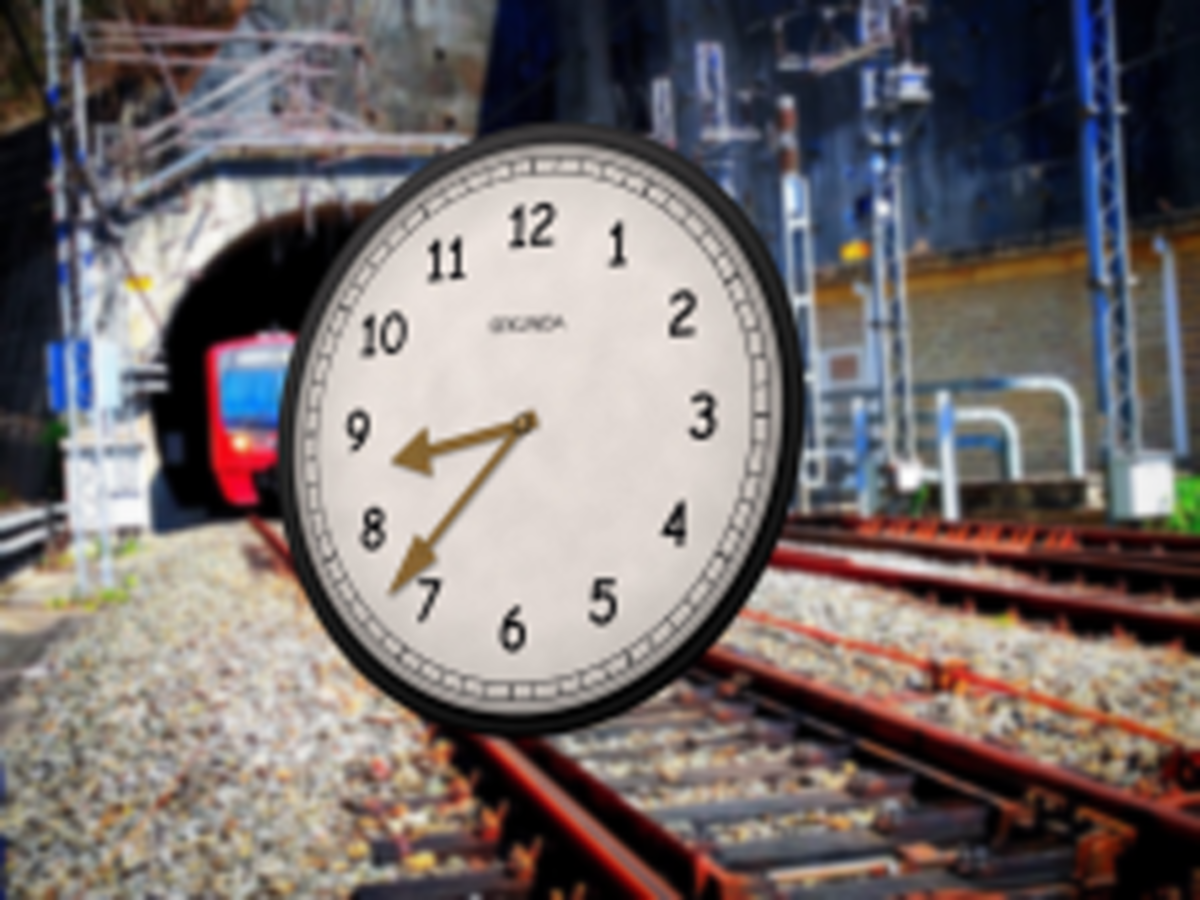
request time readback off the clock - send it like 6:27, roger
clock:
8:37
